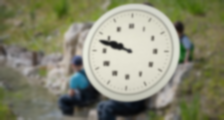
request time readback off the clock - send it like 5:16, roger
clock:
9:48
